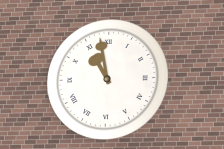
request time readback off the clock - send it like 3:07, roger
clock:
10:58
